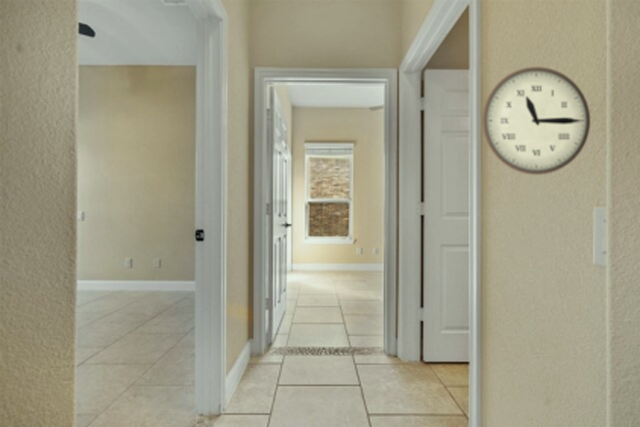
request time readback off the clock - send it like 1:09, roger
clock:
11:15
